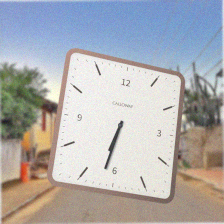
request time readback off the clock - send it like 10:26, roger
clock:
6:32
